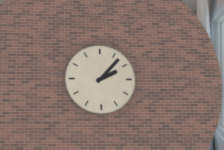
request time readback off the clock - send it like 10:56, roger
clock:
2:07
